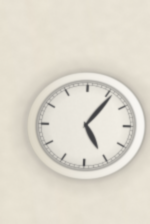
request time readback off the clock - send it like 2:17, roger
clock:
5:06
